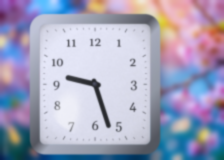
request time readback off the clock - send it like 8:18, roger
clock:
9:27
